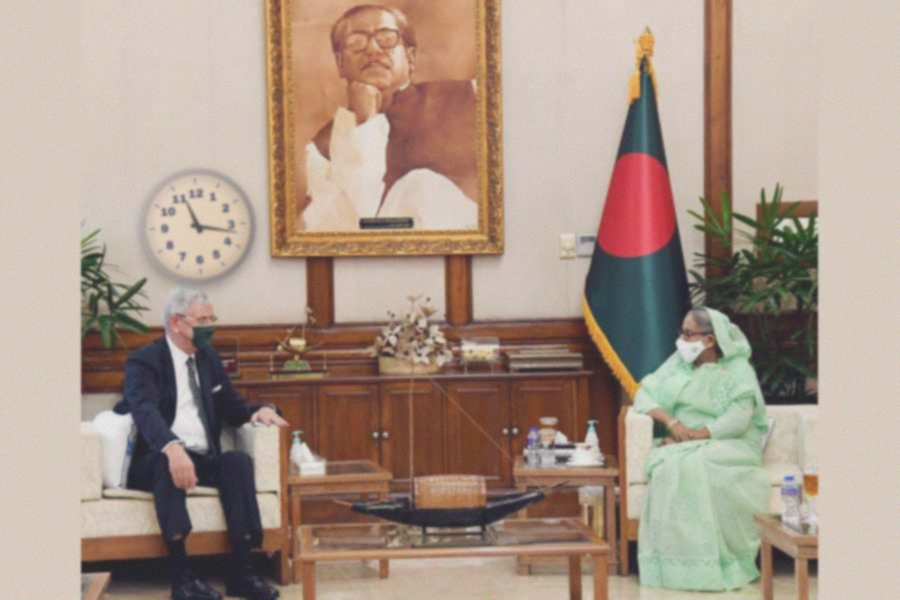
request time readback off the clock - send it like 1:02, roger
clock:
11:17
